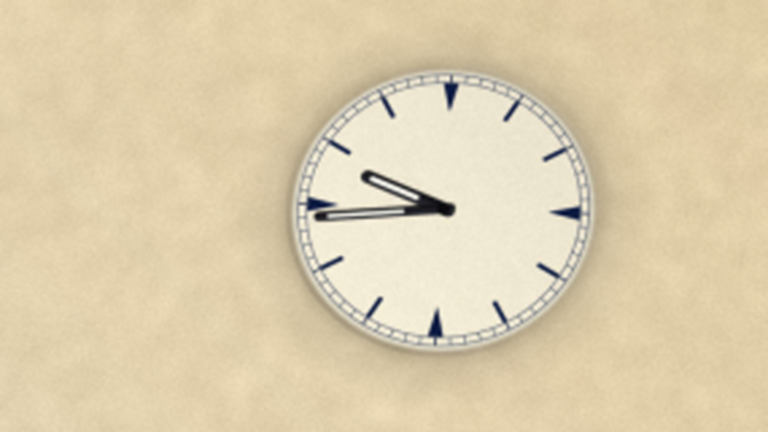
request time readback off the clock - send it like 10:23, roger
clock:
9:44
